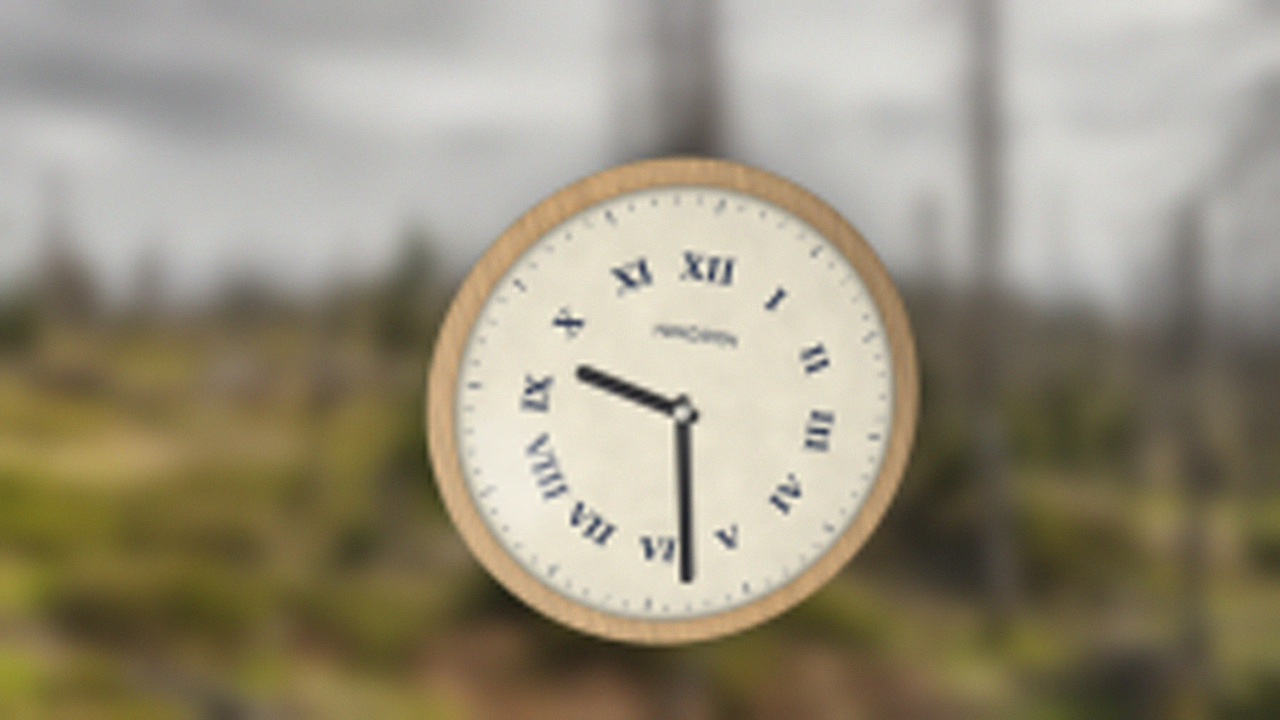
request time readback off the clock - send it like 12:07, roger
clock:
9:28
